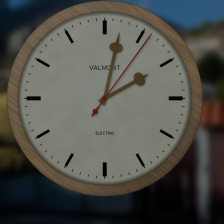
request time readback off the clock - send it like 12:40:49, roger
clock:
2:02:06
